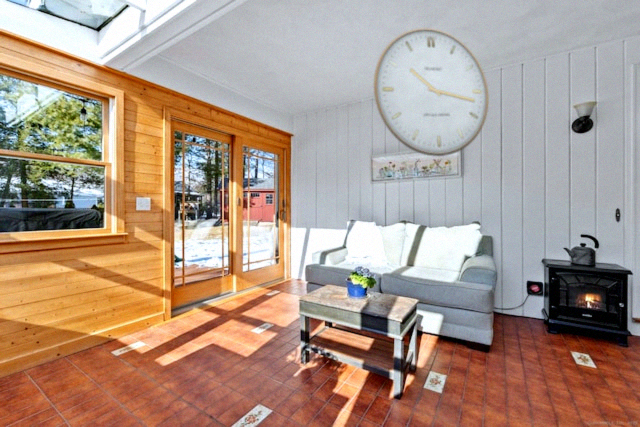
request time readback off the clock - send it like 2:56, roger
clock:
10:17
